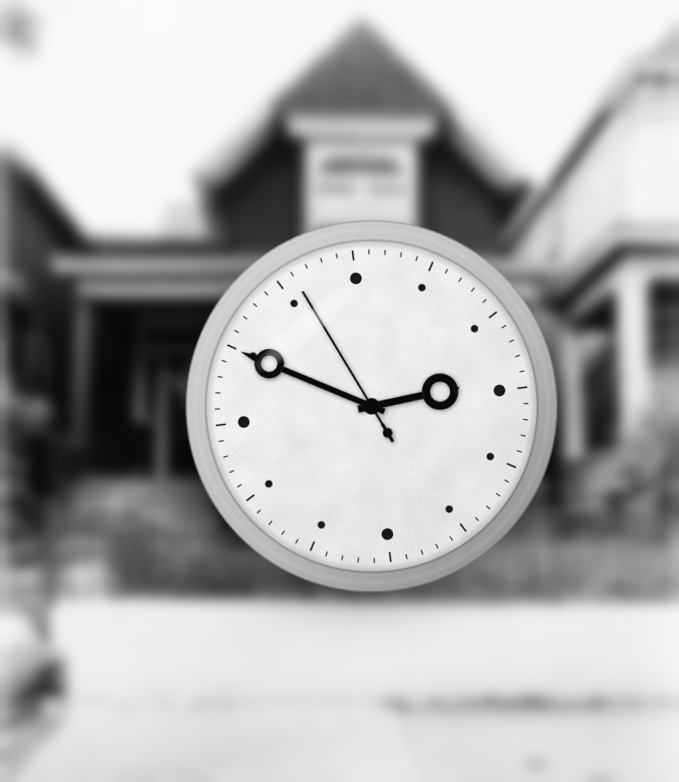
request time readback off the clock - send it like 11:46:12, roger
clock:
2:49:56
